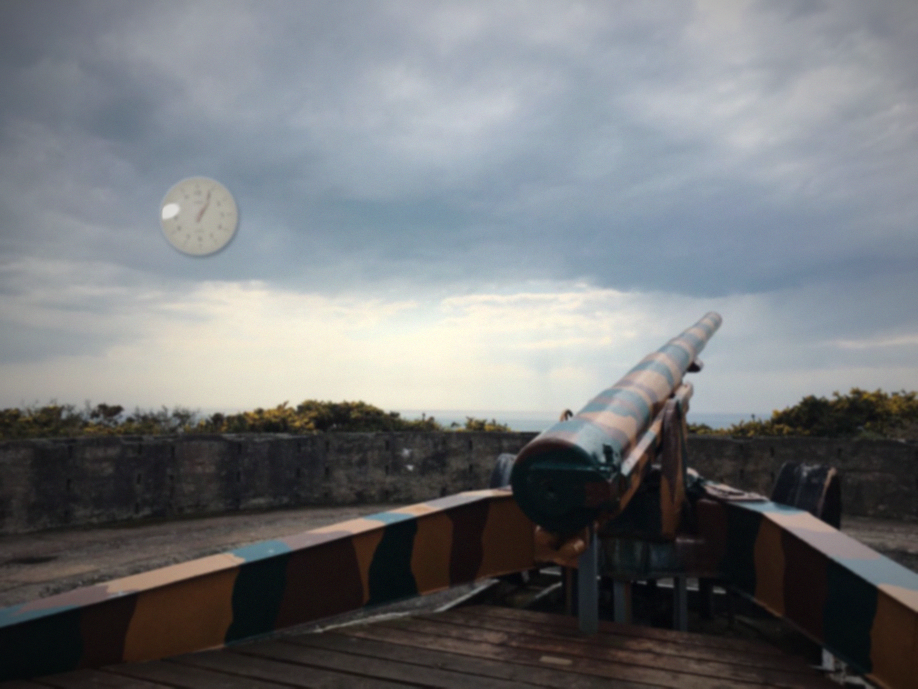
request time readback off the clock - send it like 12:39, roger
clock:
1:04
